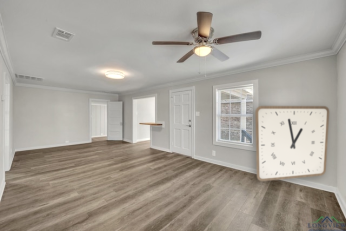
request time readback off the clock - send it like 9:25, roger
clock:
12:58
